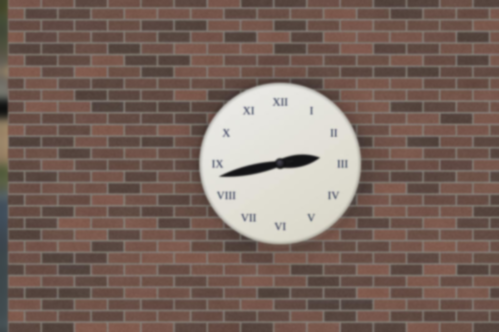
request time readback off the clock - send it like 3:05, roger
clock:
2:43
